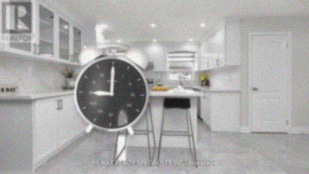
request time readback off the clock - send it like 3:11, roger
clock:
9:00
